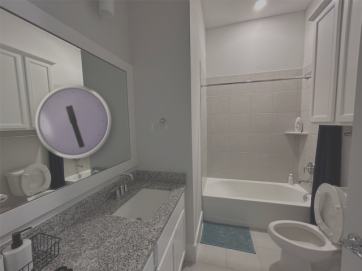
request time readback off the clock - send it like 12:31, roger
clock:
11:27
